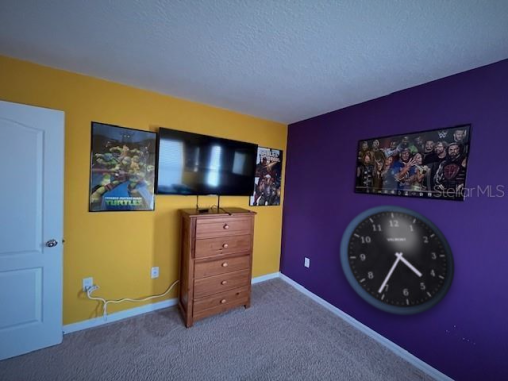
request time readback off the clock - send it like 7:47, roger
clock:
4:36
